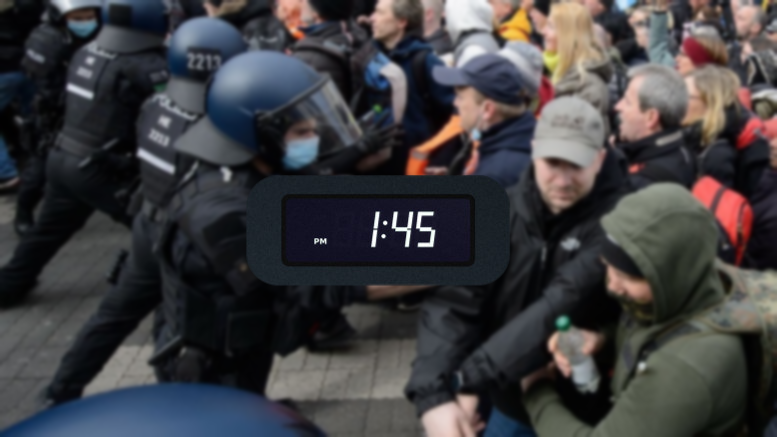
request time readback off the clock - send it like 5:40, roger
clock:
1:45
